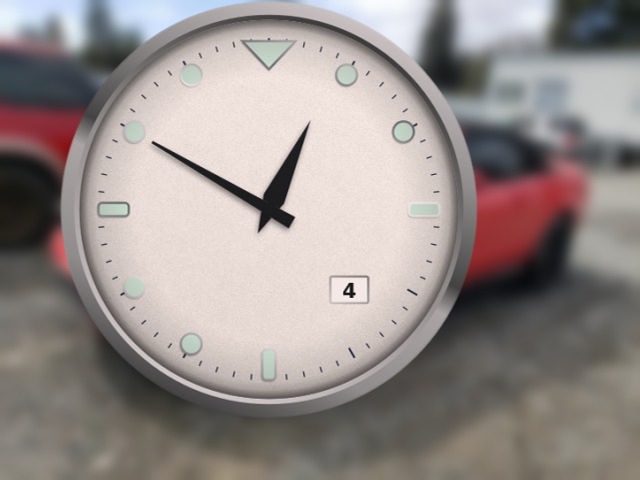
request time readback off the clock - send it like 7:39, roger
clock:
12:50
